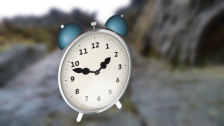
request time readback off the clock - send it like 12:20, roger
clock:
1:48
